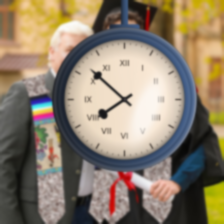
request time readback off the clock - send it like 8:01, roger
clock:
7:52
